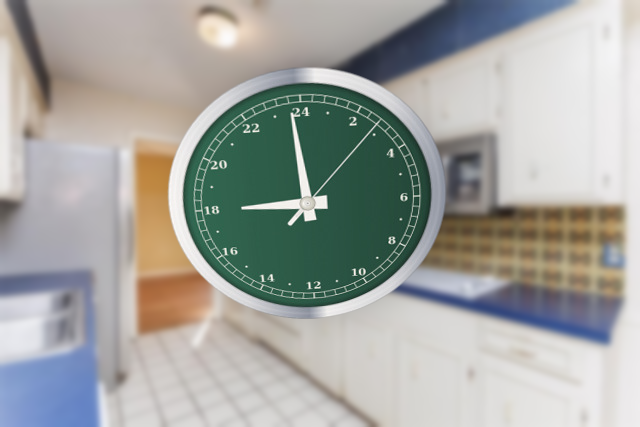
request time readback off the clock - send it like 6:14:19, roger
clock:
17:59:07
